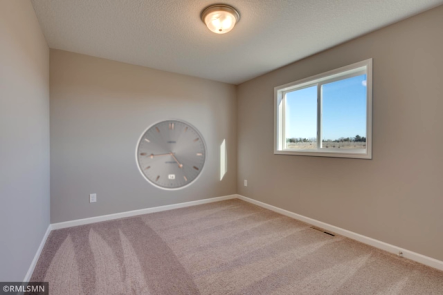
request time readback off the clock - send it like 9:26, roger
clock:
4:44
